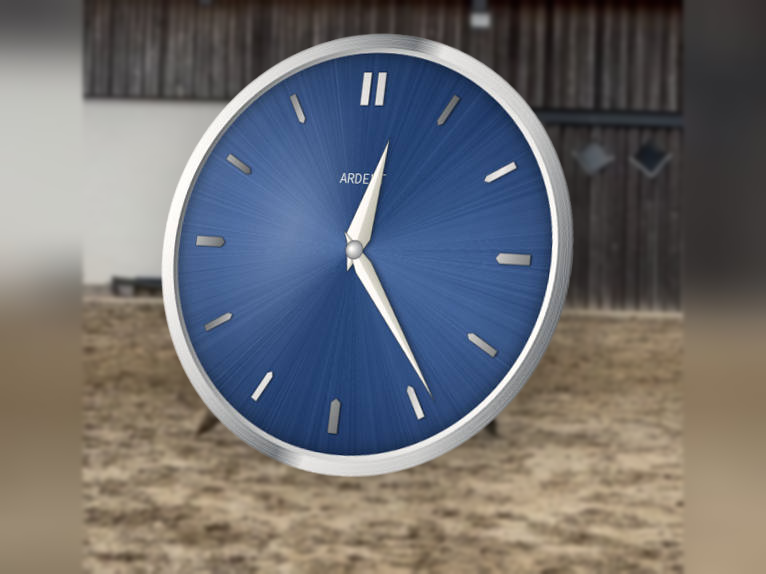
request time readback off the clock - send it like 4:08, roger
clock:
12:24
